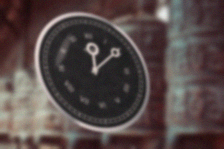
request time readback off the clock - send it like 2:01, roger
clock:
12:09
